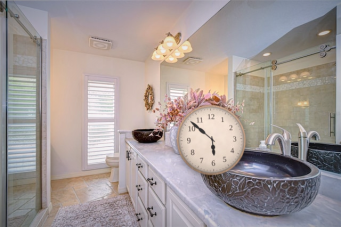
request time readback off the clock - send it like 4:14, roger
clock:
5:52
